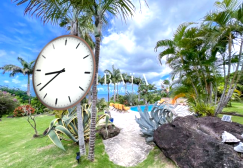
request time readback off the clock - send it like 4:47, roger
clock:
8:38
